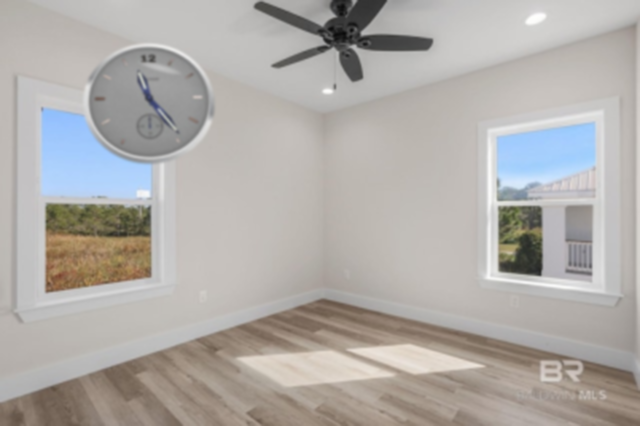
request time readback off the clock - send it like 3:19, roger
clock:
11:24
